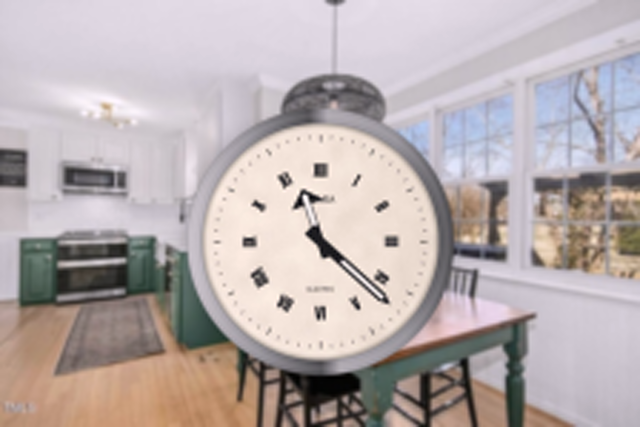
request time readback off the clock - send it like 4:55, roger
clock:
11:22
